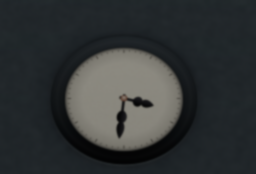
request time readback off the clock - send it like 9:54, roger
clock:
3:31
